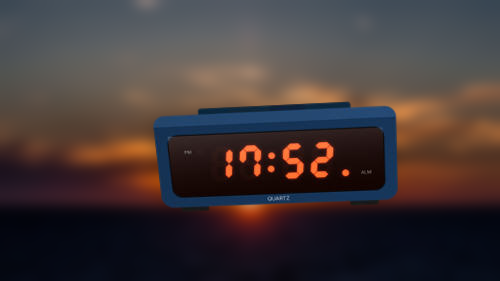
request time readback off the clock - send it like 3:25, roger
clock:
17:52
